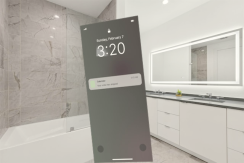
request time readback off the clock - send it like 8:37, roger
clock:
3:20
